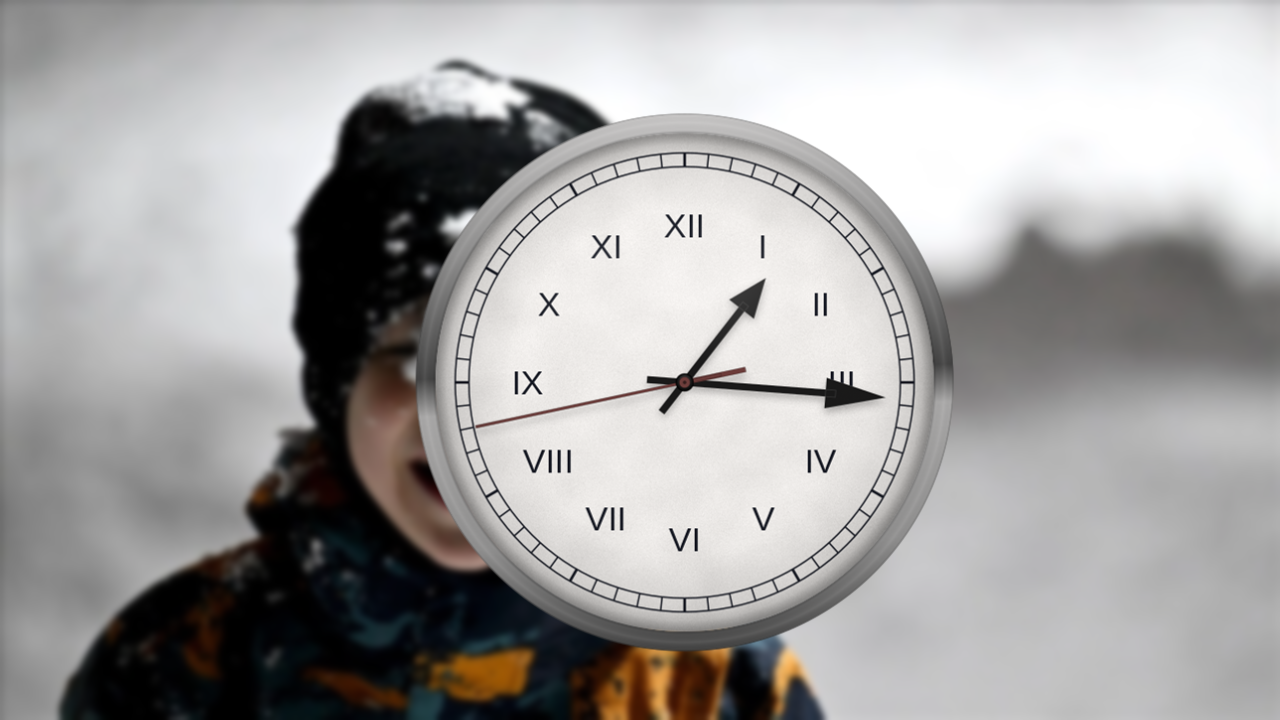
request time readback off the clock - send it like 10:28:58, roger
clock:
1:15:43
